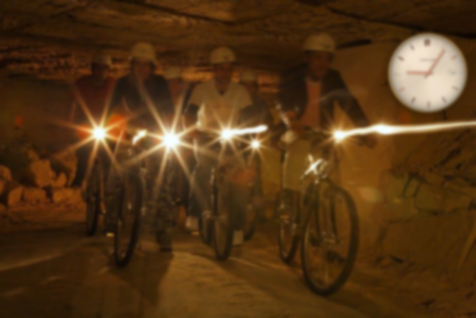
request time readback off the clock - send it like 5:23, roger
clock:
9:06
